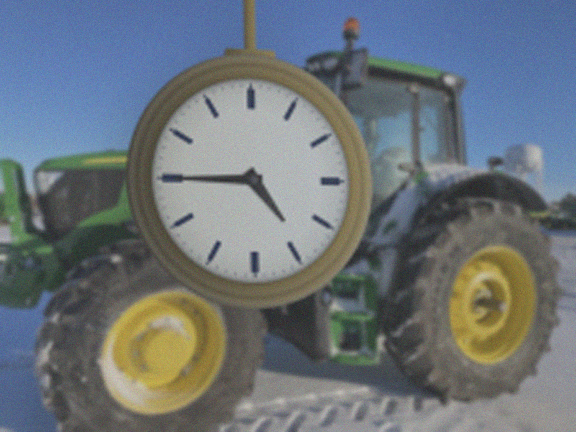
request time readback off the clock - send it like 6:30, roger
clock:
4:45
